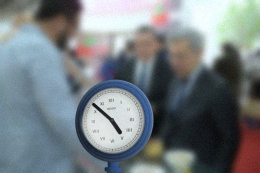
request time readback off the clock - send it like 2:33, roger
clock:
4:52
